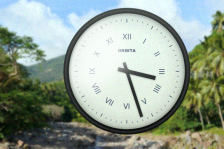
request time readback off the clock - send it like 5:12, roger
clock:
3:27
